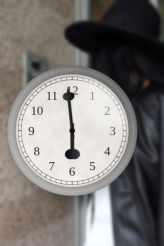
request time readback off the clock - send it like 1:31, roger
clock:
5:59
